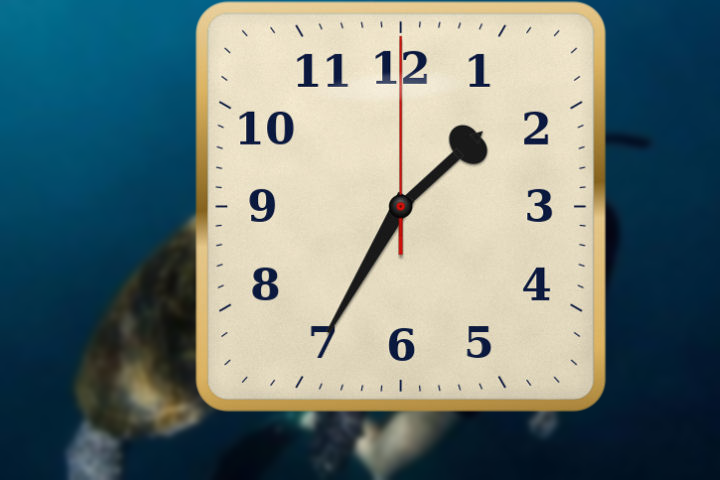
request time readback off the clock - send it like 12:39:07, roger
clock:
1:35:00
